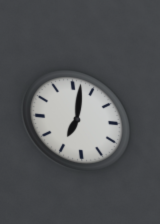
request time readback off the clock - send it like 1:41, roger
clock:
7:02
